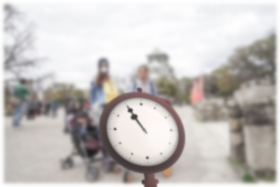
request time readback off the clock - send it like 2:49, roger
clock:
10:55
